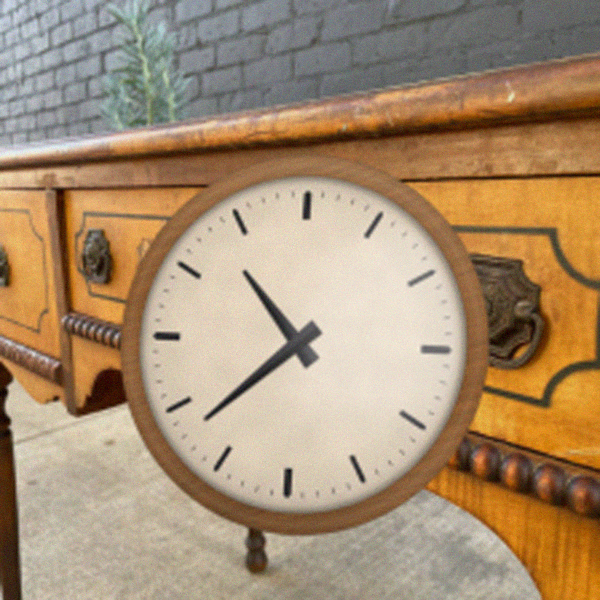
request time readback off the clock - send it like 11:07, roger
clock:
10:38
